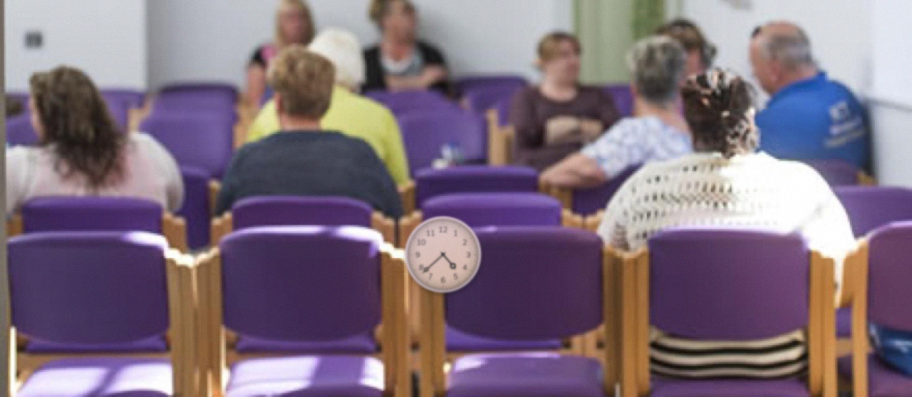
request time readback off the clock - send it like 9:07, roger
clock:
4:38
